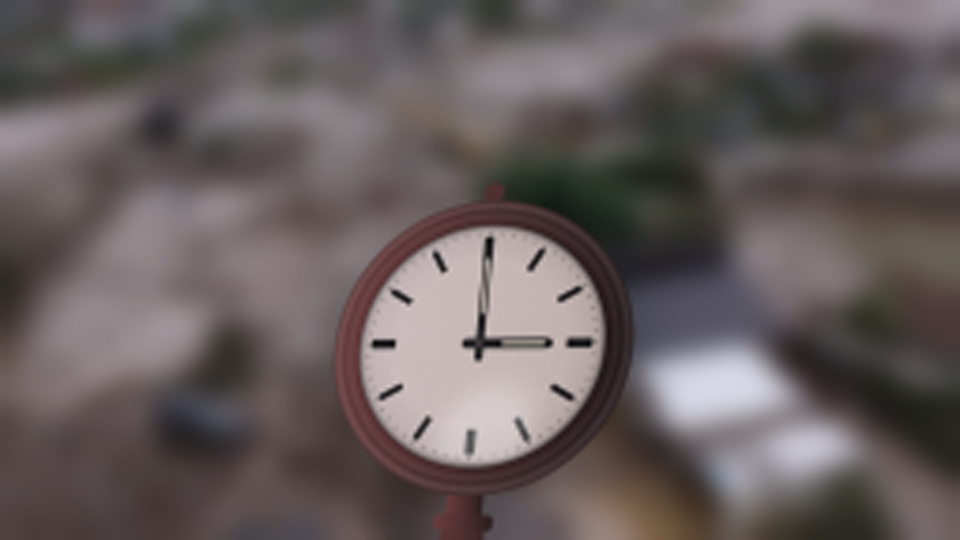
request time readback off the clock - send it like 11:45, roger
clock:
3:00
